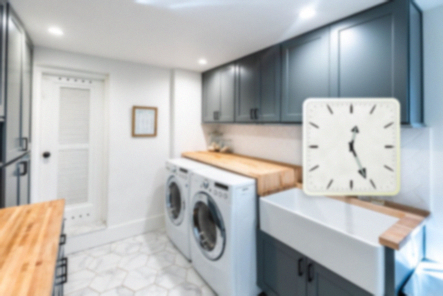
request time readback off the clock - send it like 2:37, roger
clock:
12:26
